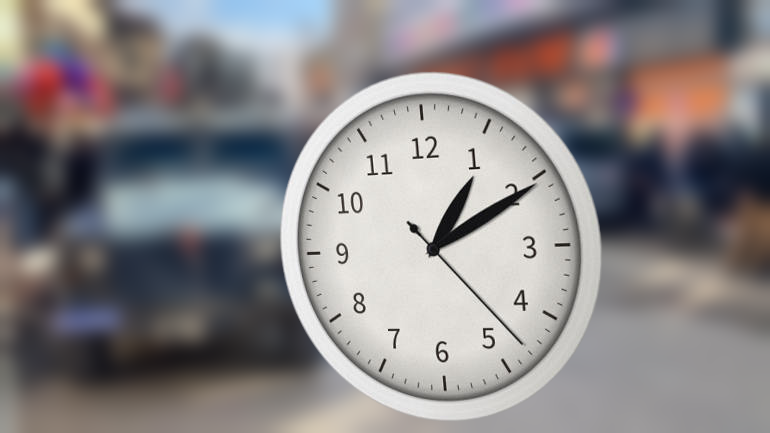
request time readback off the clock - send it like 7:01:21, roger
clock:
1:10:23
